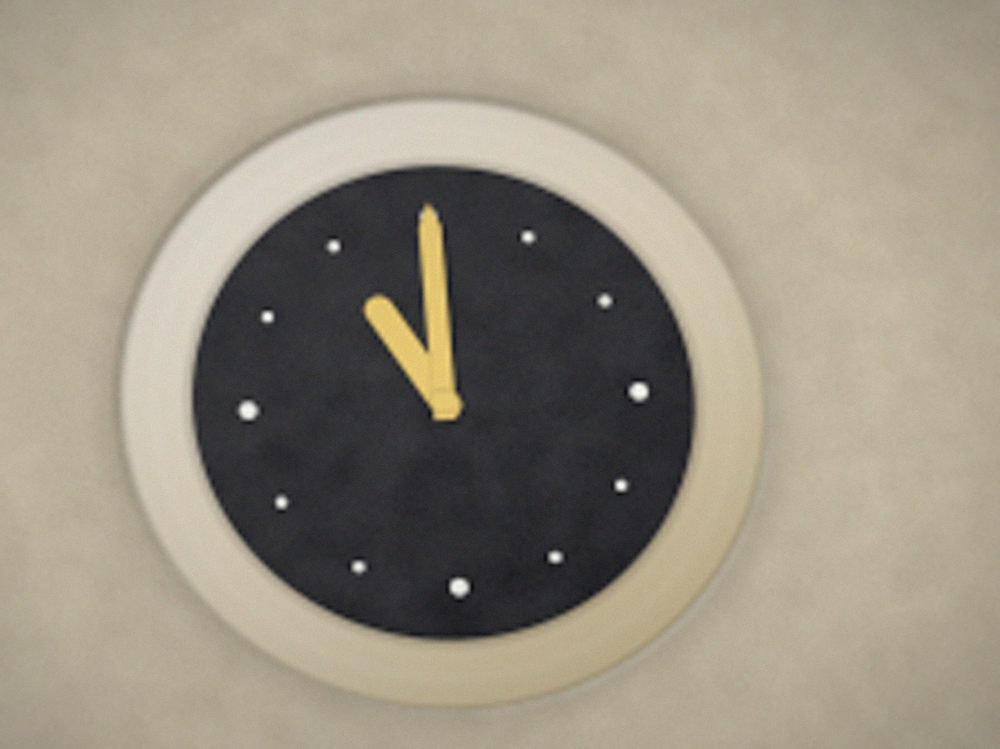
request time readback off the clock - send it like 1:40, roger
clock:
11:00
